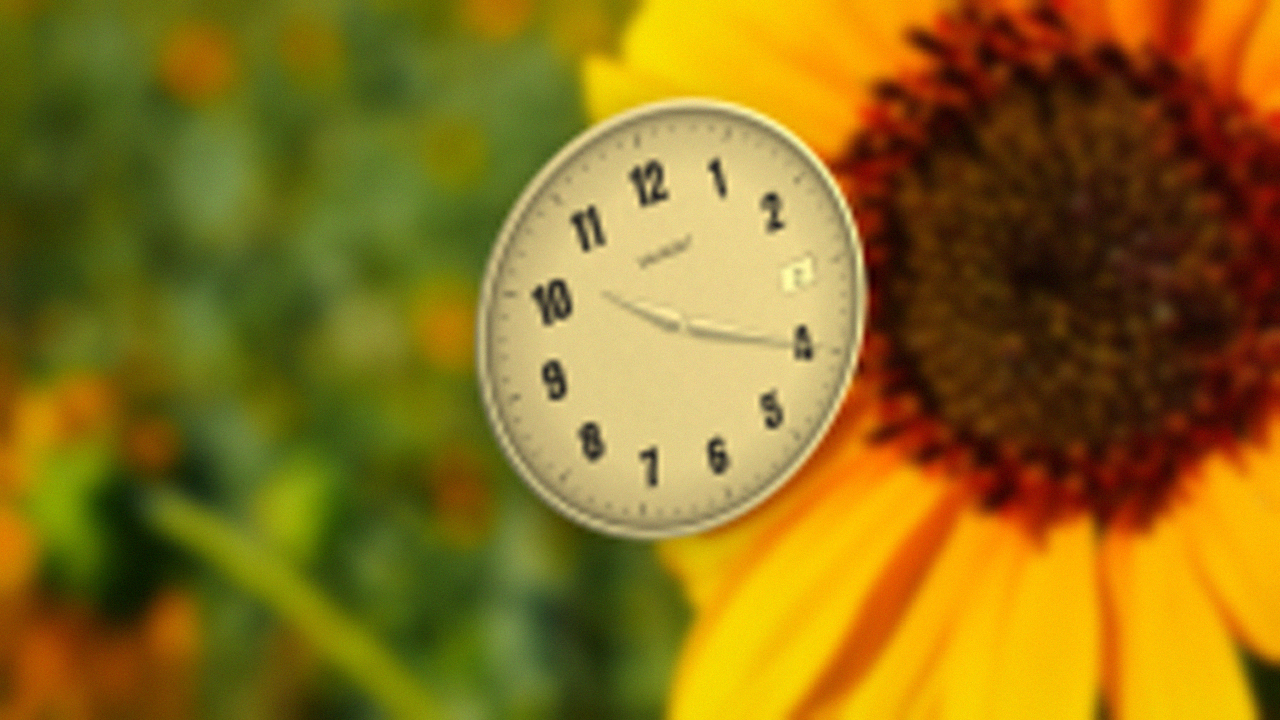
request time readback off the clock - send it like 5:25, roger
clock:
10:20
